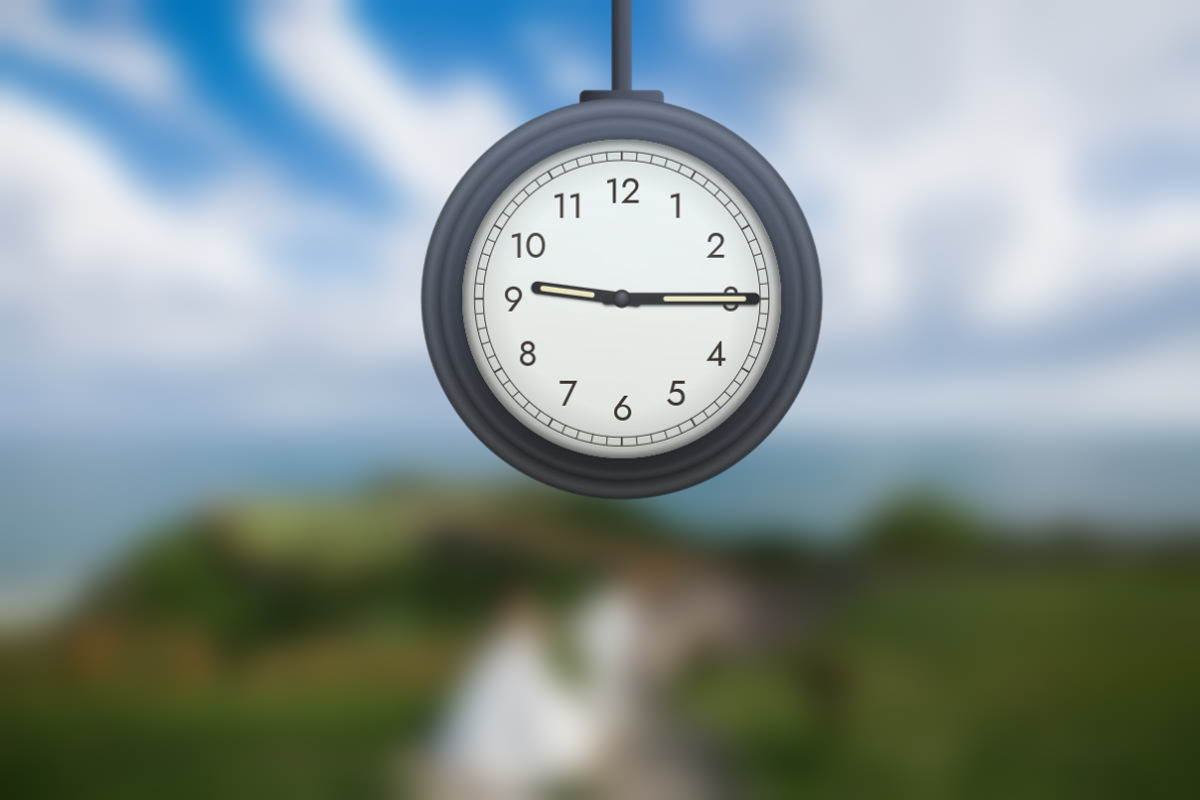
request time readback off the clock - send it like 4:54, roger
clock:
9:15
